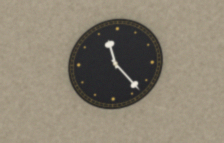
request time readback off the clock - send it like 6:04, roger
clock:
11:23
